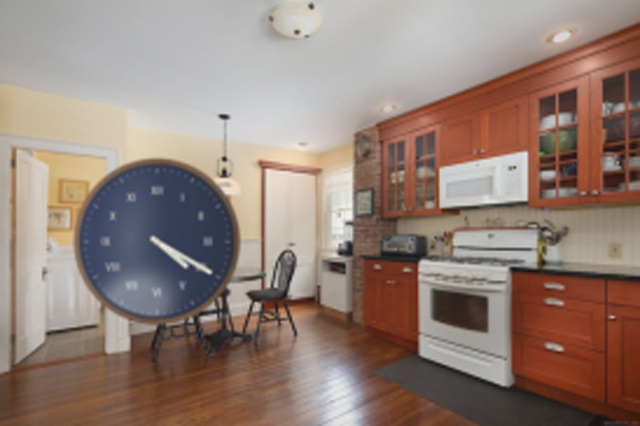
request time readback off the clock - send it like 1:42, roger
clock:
4:20
